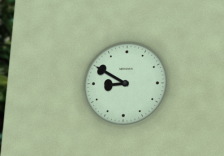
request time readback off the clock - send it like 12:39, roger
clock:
8:50
